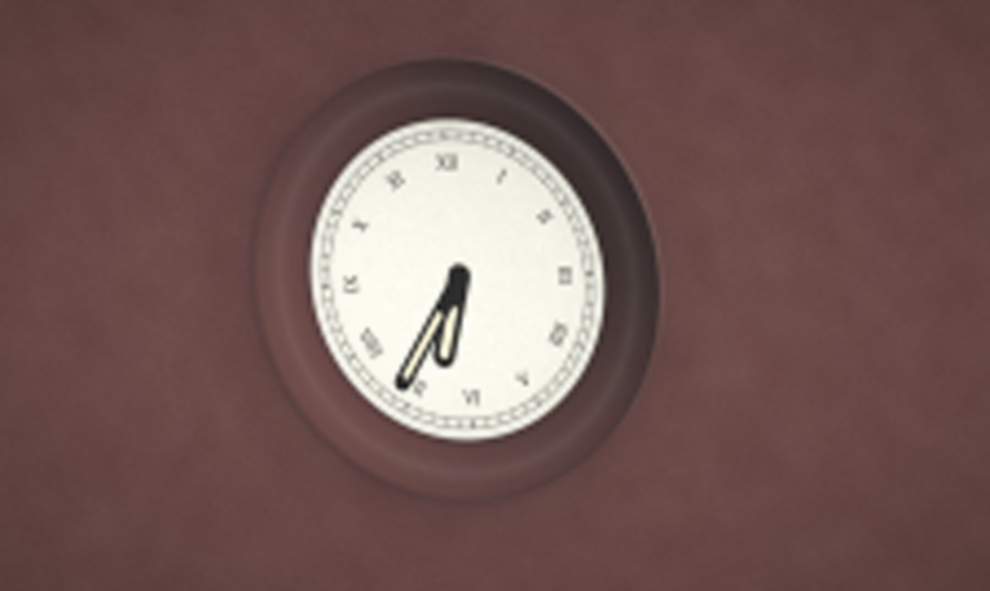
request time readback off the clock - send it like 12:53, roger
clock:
6:36
